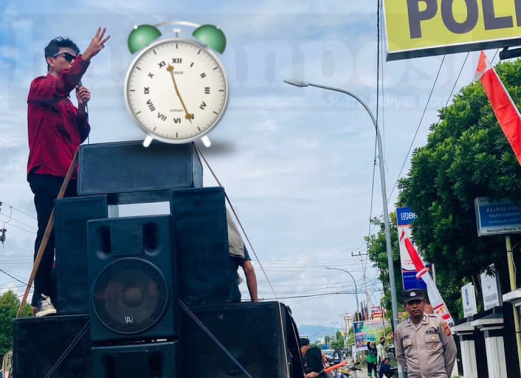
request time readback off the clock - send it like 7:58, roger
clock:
11:26
